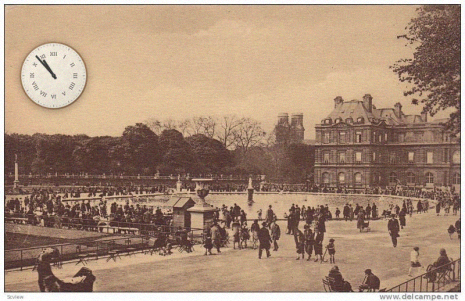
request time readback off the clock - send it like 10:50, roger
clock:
10:53
